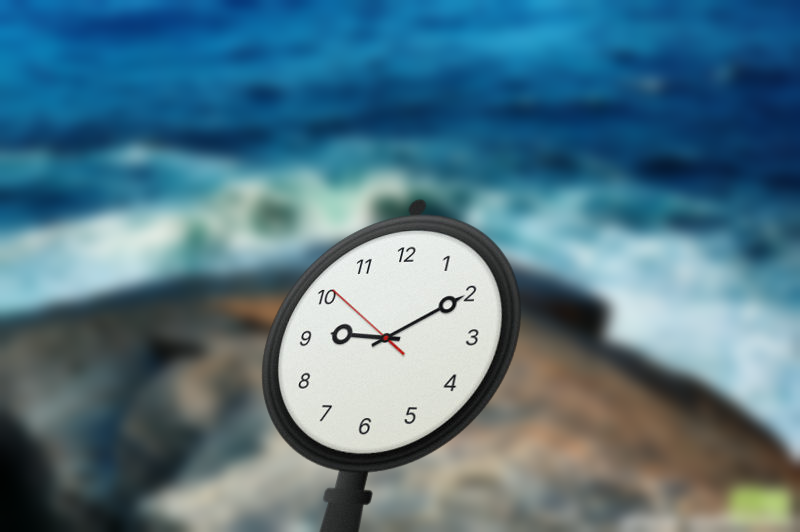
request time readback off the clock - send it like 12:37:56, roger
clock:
9:09:51
